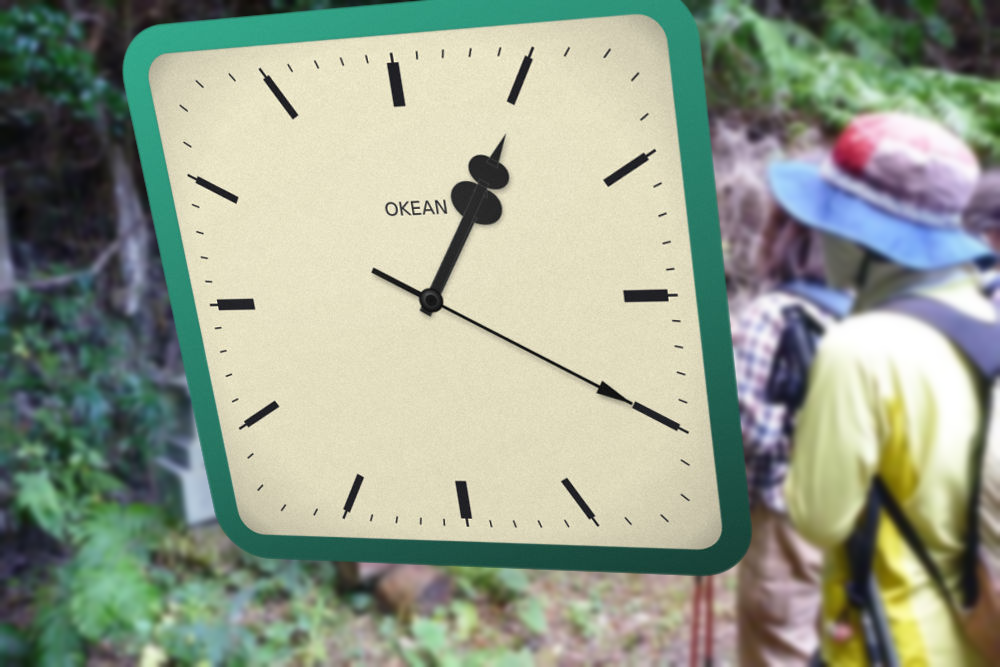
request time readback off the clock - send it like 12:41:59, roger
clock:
1:05:20
